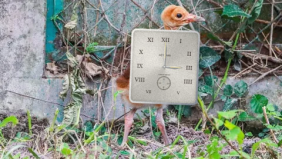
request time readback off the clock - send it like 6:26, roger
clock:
3:00
